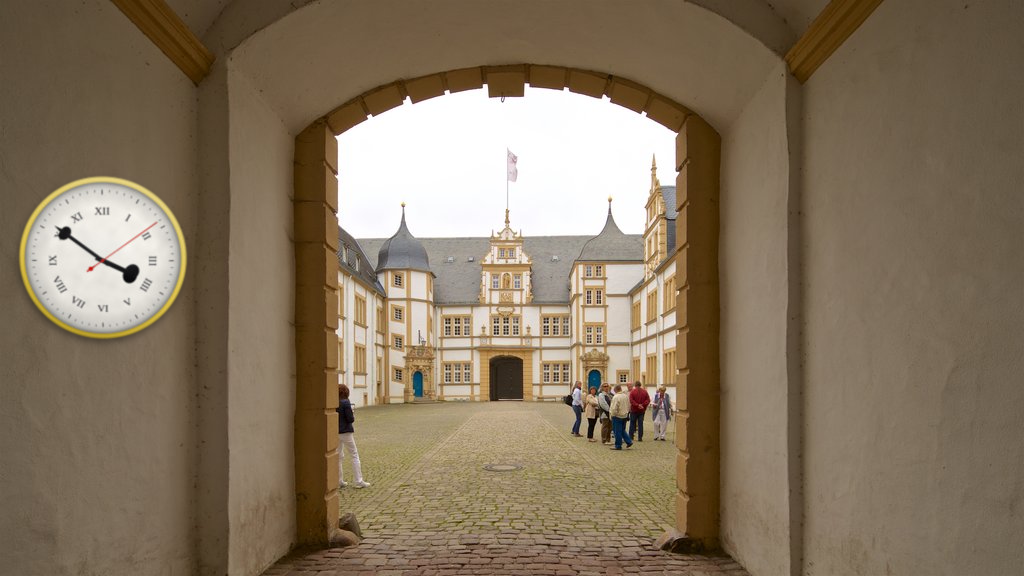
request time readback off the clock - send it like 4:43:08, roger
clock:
3:51:09
